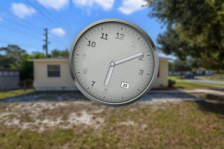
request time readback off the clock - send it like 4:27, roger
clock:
6:09
